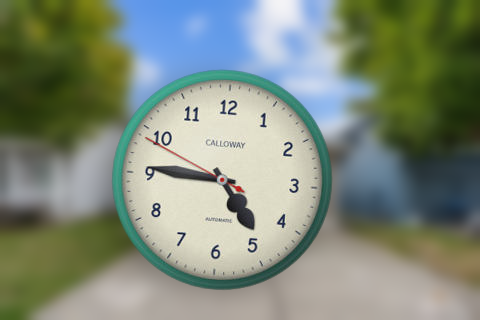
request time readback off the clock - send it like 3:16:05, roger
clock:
4:45:49
